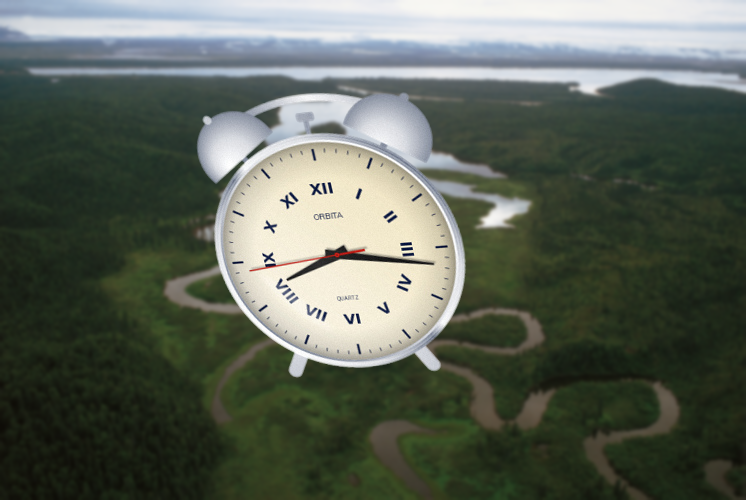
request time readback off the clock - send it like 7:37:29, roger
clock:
8:16:44
